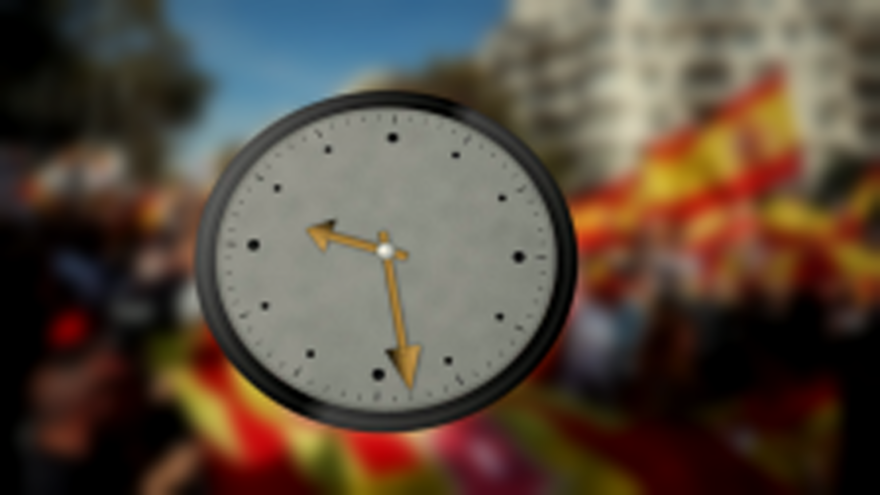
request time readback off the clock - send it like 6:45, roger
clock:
9:28
